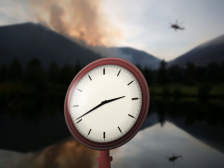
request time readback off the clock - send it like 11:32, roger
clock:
2:41
